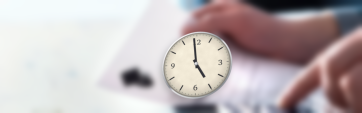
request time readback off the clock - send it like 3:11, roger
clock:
4:59
